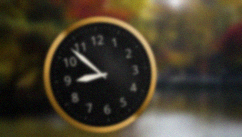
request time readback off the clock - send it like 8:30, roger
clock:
8:53
